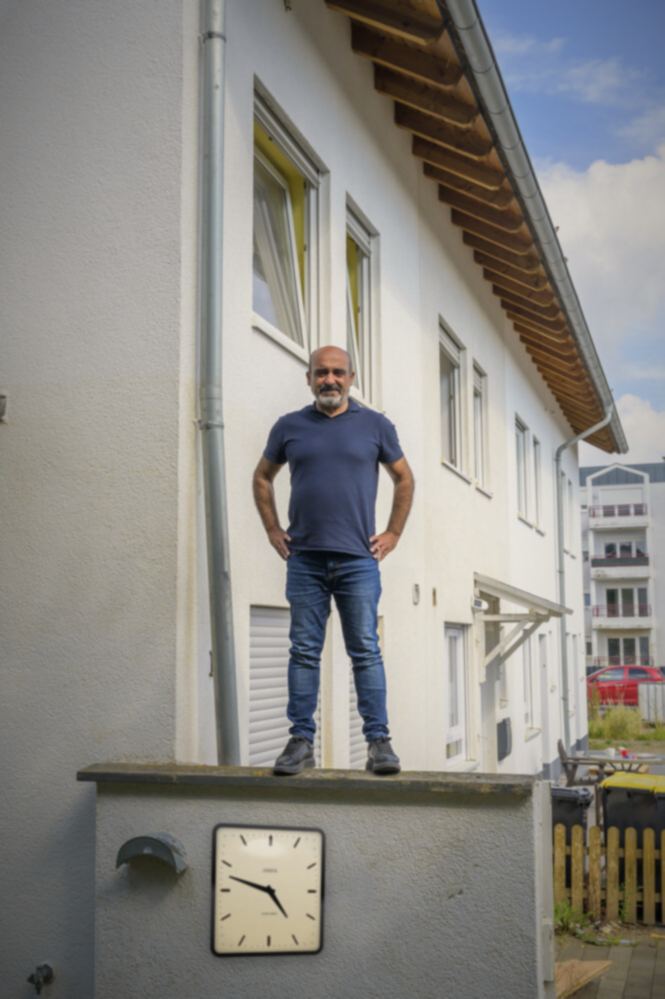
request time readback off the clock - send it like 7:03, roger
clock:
4:48
